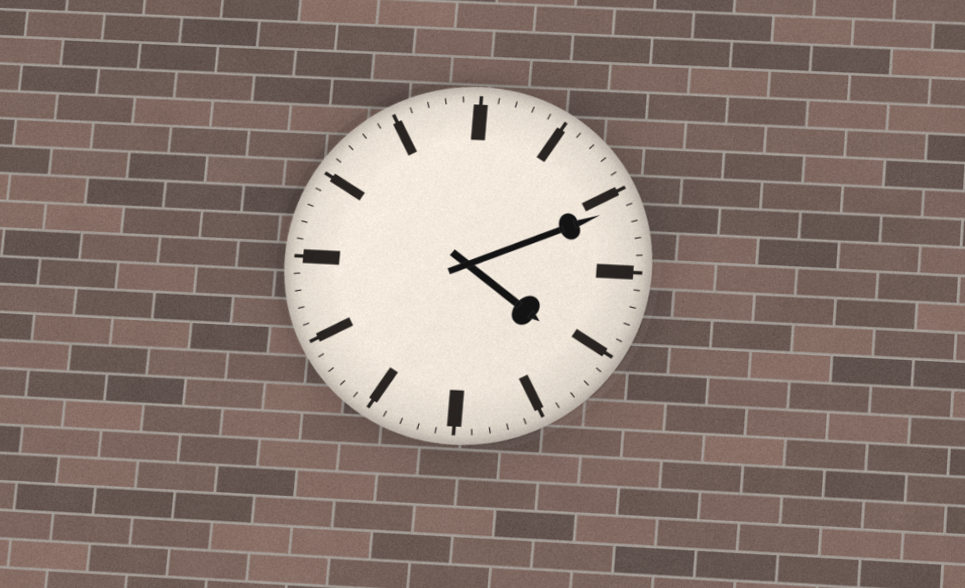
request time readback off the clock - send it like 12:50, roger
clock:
4:11
